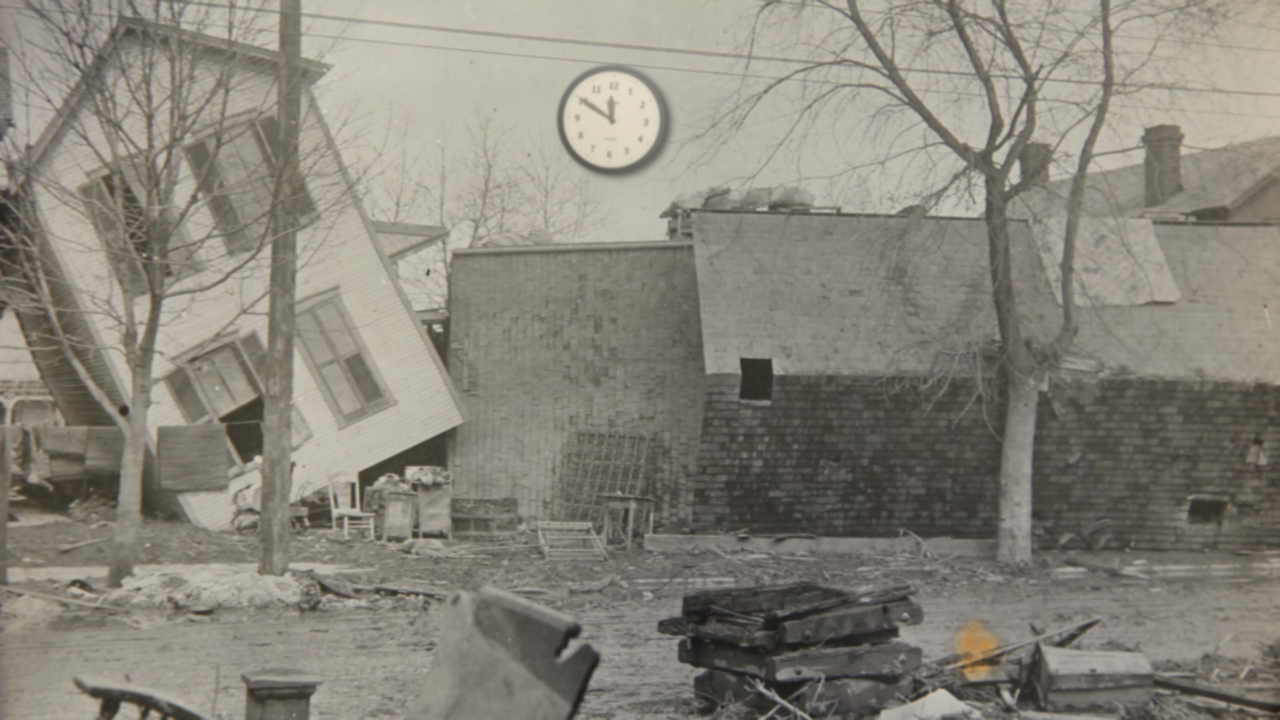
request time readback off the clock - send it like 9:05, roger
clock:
11:50
